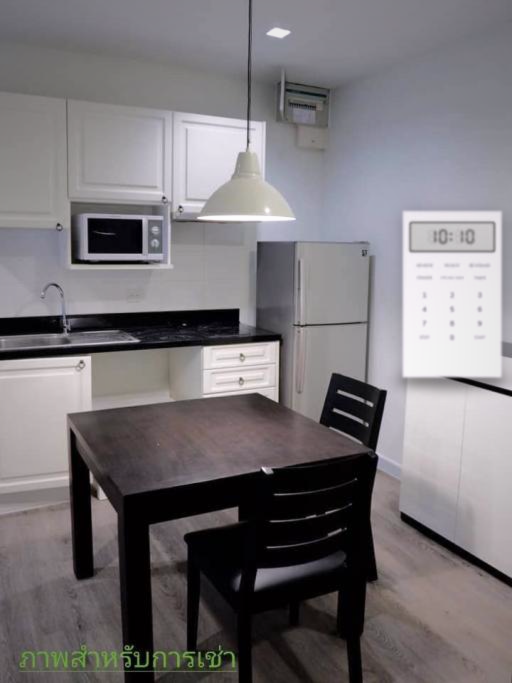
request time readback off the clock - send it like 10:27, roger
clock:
10:10
